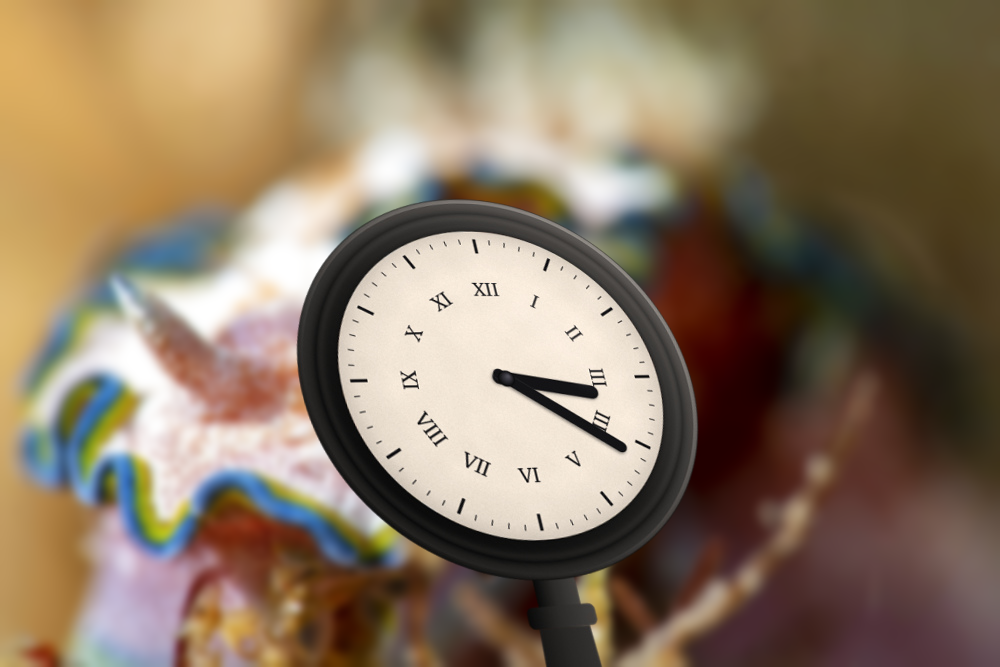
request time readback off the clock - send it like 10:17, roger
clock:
3:21
